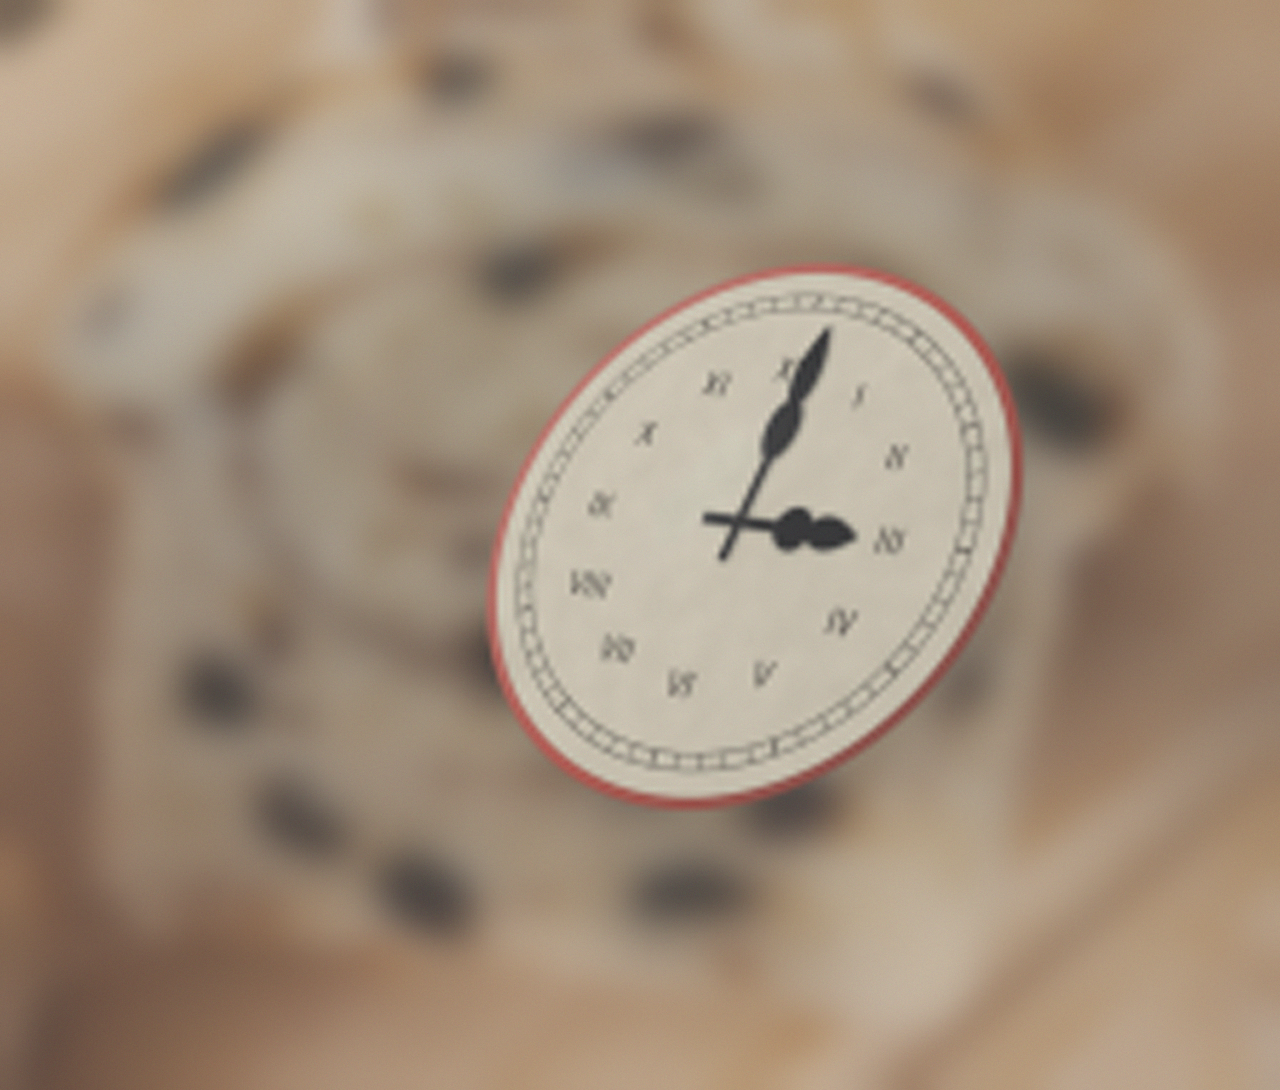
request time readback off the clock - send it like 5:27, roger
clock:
3:01
